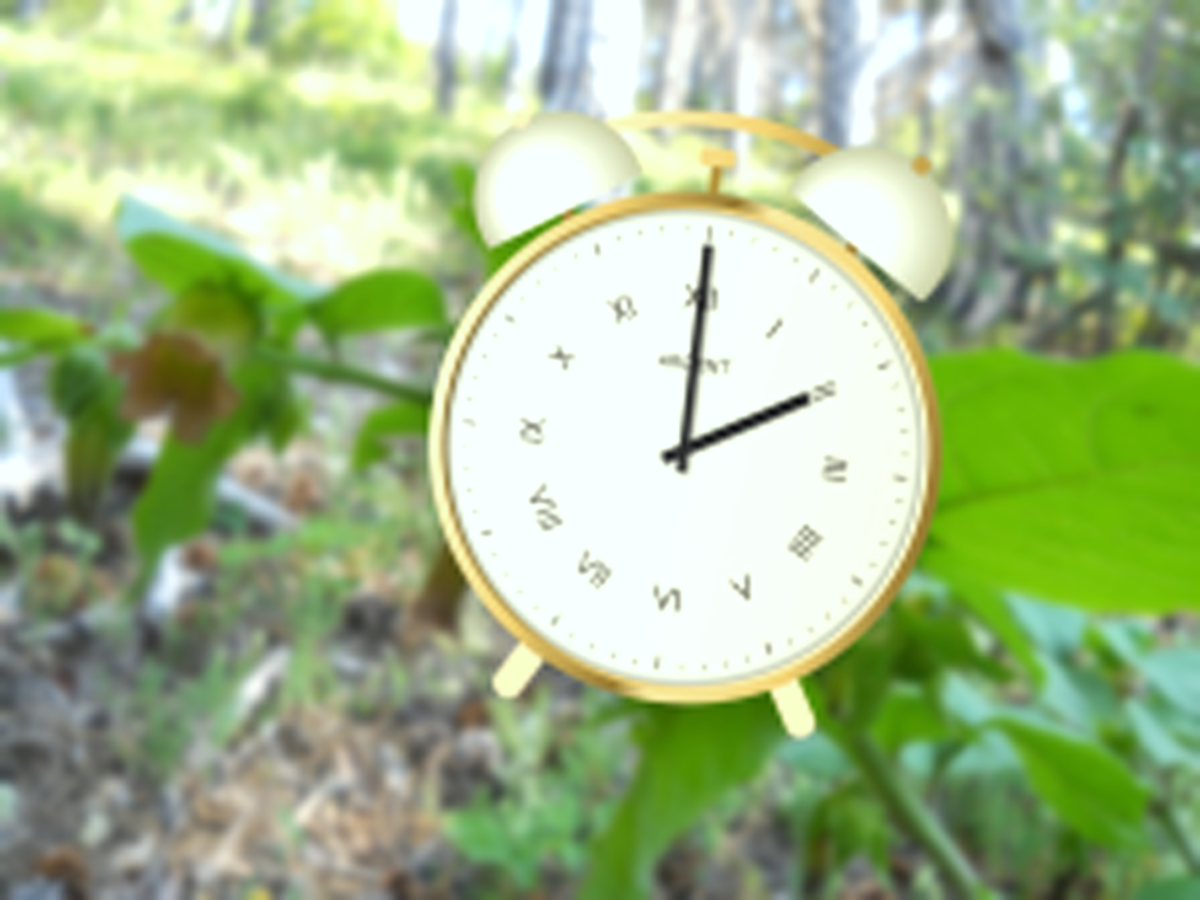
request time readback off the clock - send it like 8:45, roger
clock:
2:00
